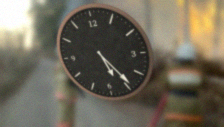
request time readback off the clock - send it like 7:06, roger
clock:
5:24
